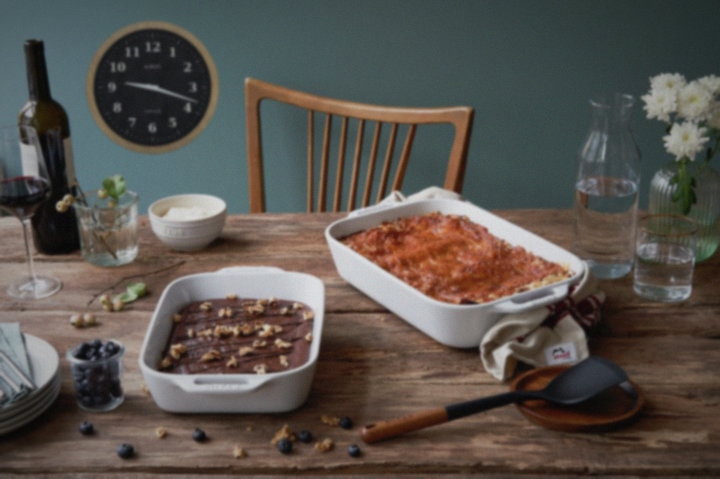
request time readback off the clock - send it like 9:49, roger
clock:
9:18
